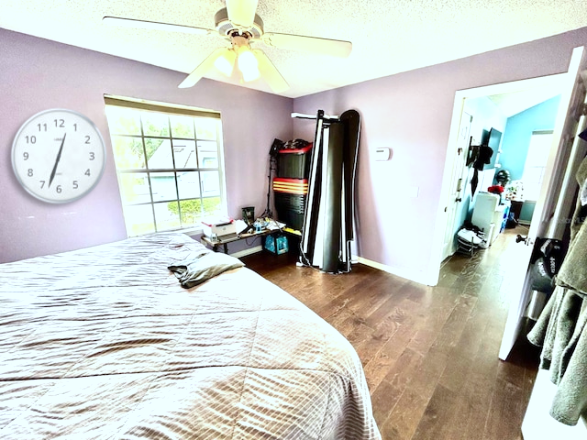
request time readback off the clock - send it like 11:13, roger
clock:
12:33
